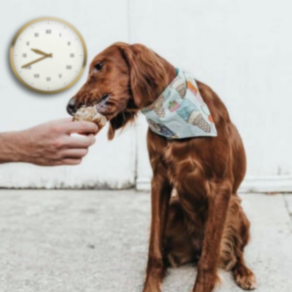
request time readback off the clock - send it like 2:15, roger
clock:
9:41
